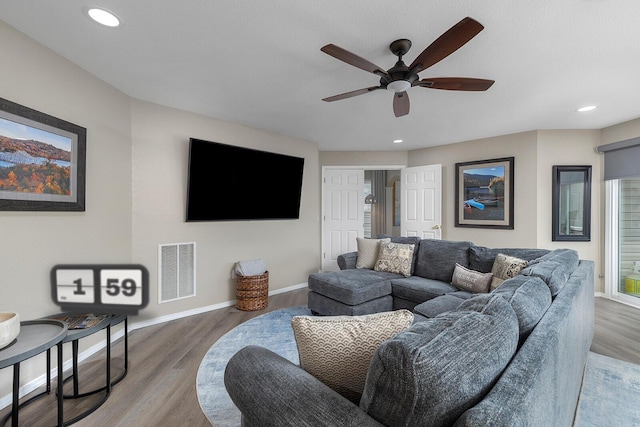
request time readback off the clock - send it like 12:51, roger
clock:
1:59
